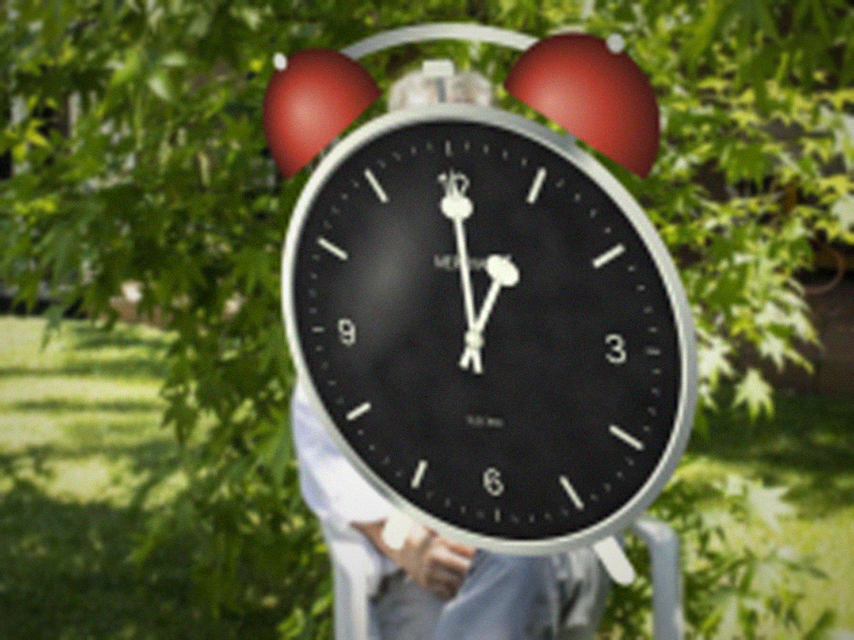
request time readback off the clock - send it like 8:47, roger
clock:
1:00
